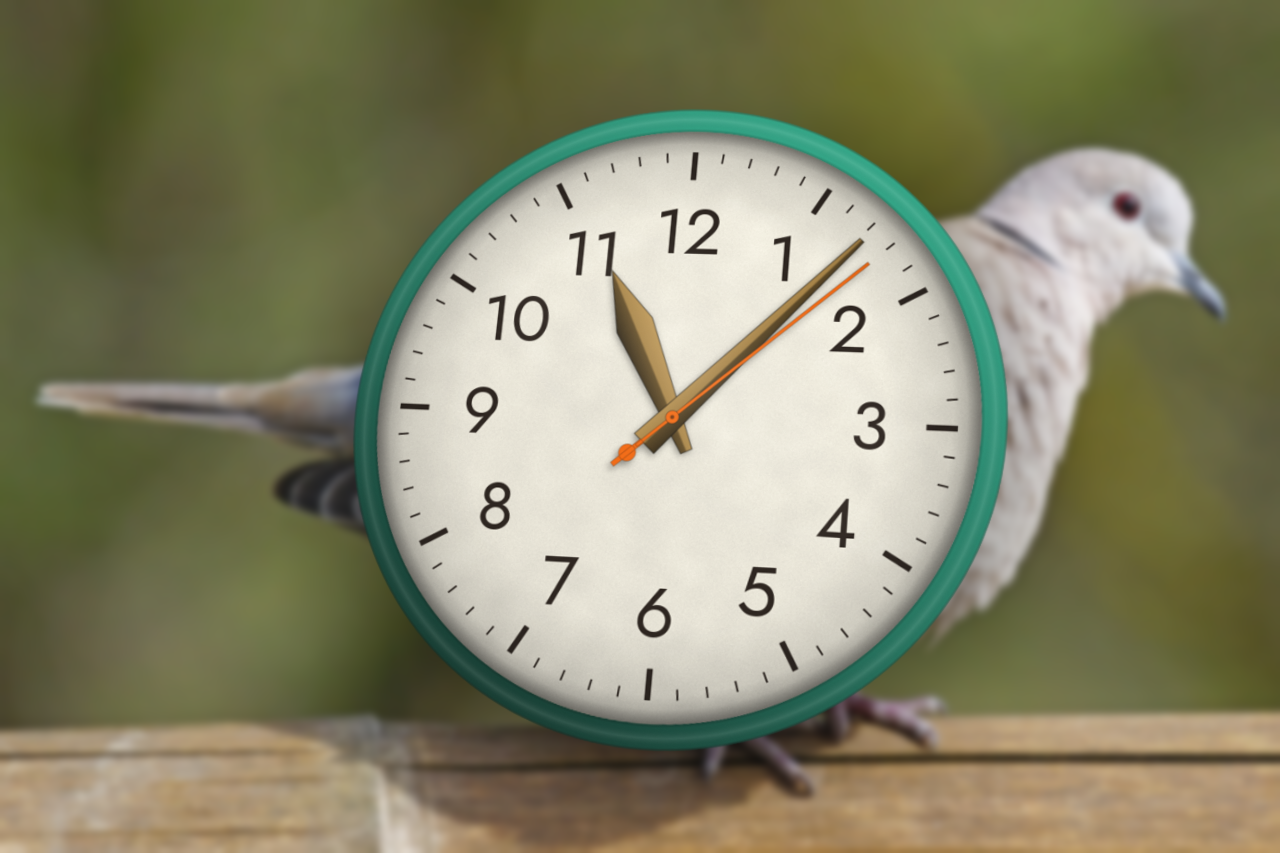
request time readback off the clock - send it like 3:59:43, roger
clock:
11:07:08
